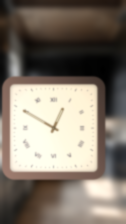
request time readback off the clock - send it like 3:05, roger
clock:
12:50
